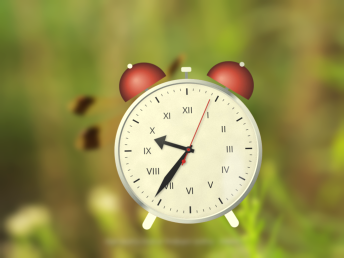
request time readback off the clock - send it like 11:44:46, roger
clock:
9:36:04
